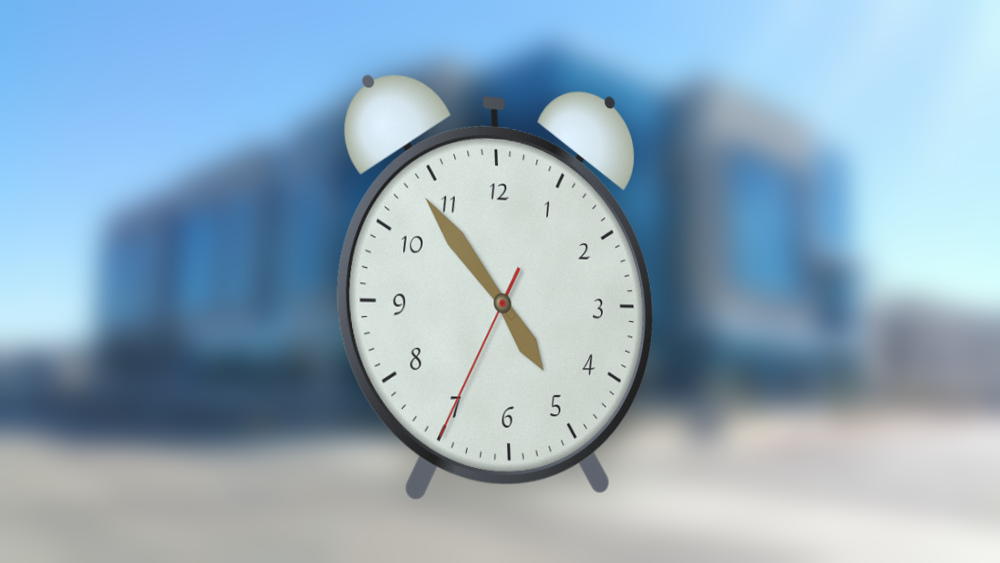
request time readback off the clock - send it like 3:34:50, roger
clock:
4:53:35
